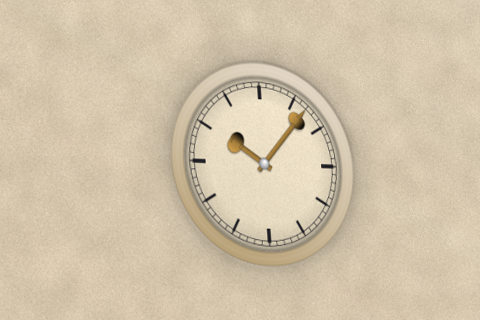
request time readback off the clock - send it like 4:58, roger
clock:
10:07
